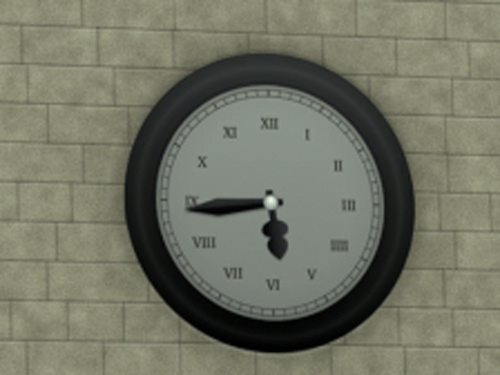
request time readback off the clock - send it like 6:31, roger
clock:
5:44
